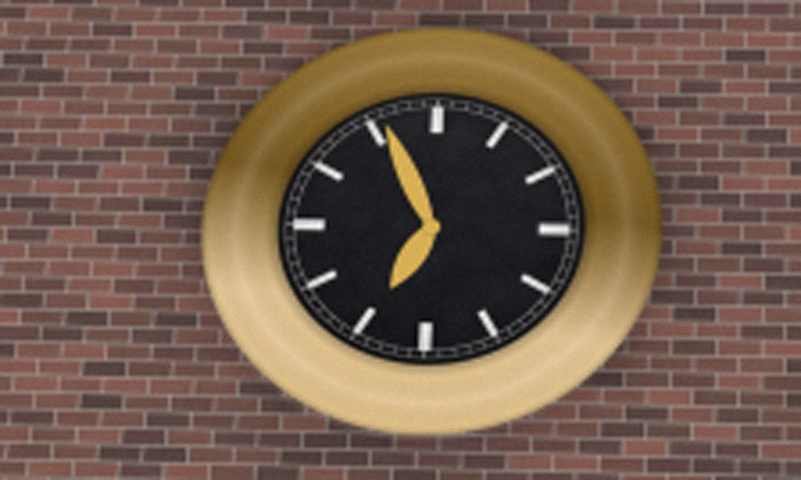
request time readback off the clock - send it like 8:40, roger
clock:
6:56
